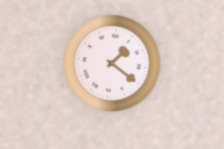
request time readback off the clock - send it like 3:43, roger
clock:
1:20
